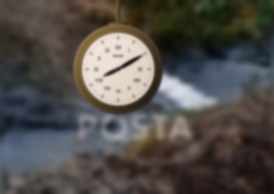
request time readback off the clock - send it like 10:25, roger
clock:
8:10
